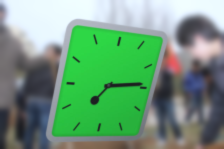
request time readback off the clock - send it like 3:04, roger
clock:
7:14
